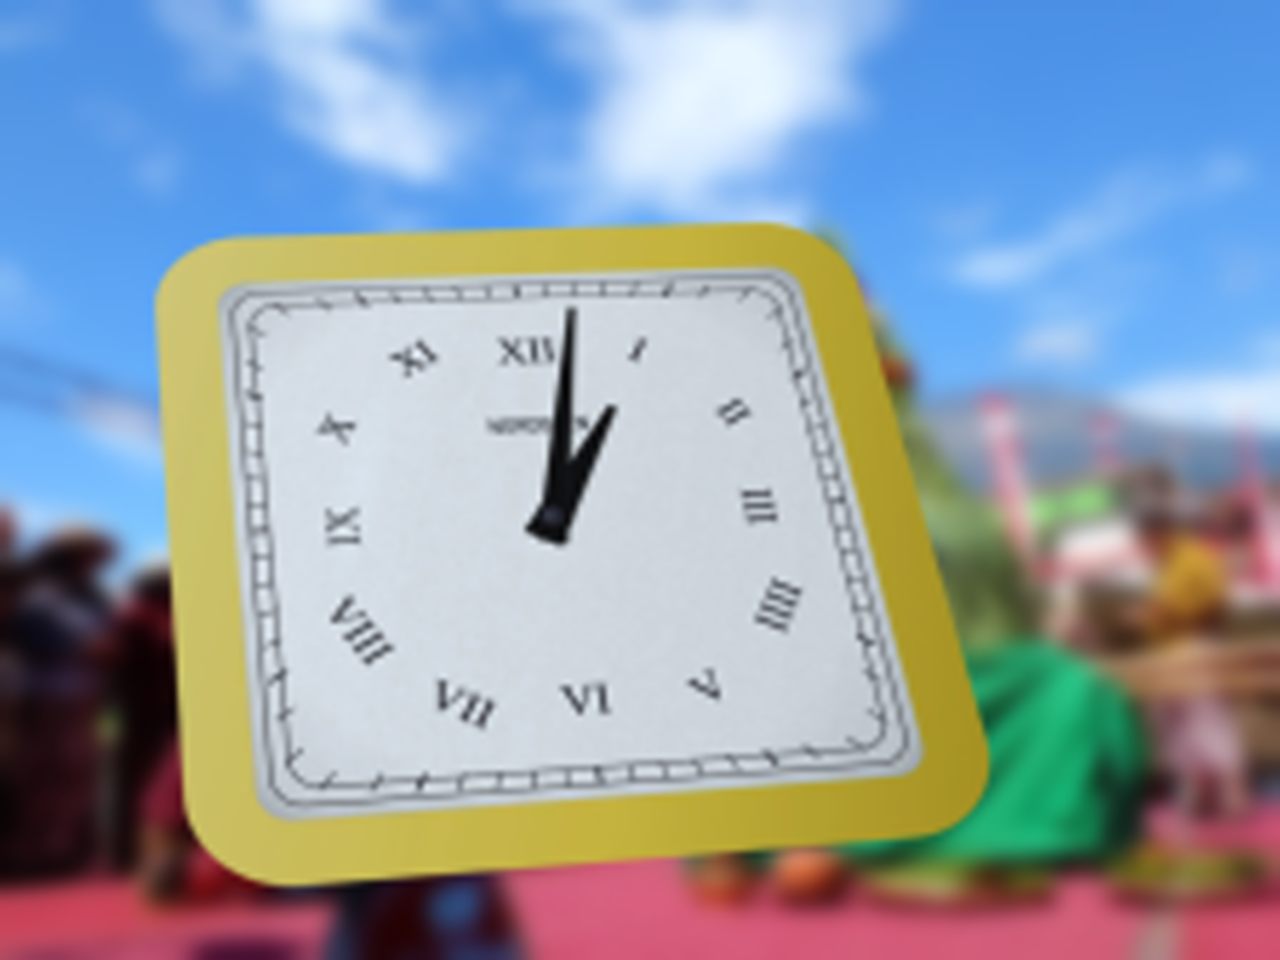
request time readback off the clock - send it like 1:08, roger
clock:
1:02
